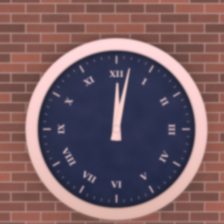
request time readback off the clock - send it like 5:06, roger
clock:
12:02
